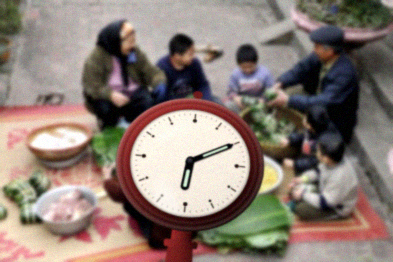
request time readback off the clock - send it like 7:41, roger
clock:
6:10
